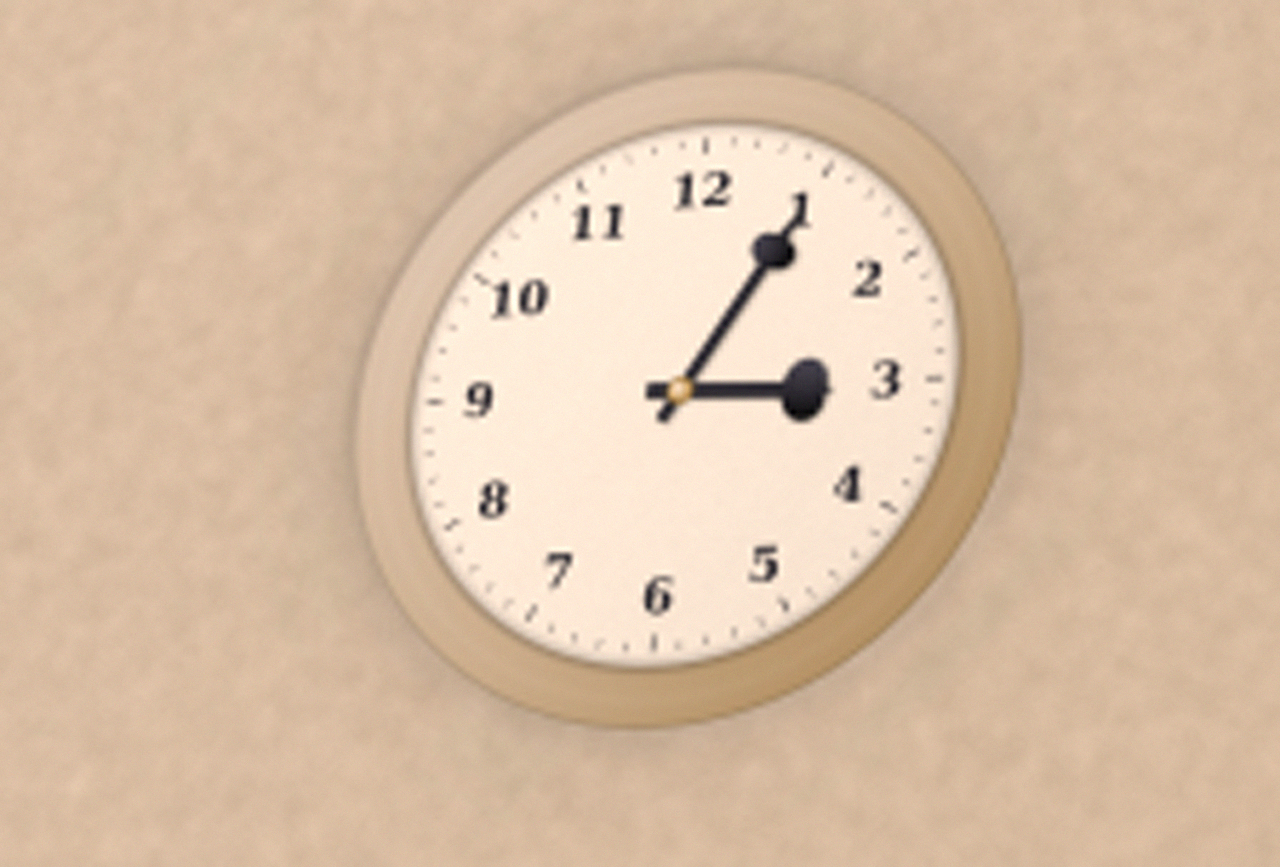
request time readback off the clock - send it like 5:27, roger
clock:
3:05
